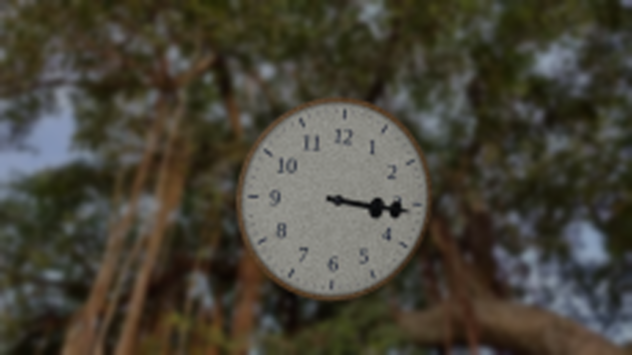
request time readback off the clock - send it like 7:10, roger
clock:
3:16
